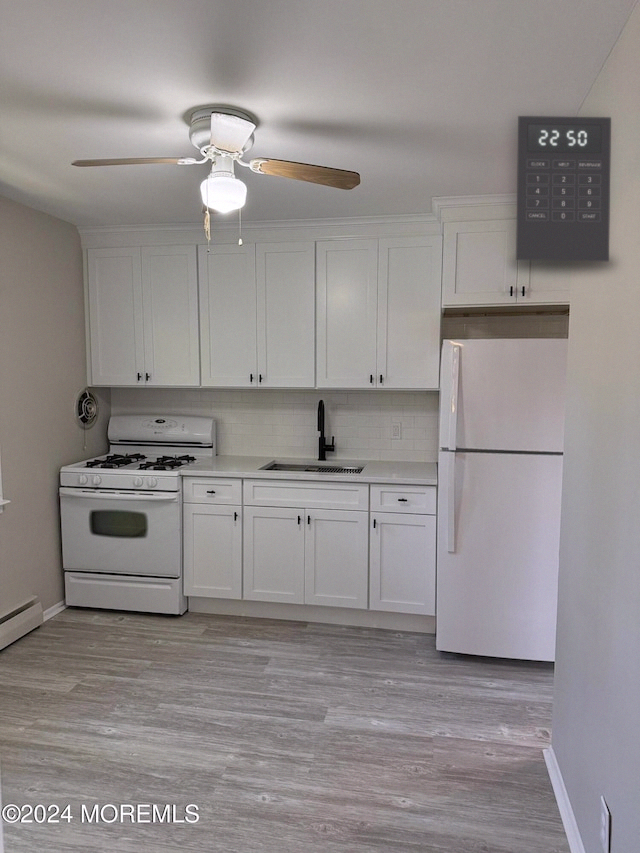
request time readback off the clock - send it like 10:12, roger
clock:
22:50
